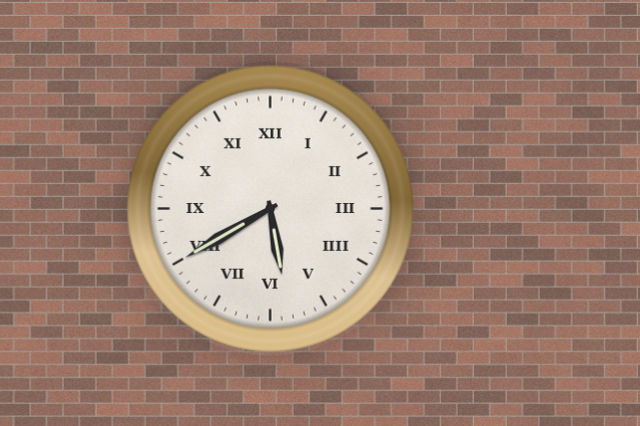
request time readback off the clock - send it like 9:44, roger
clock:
5:40
